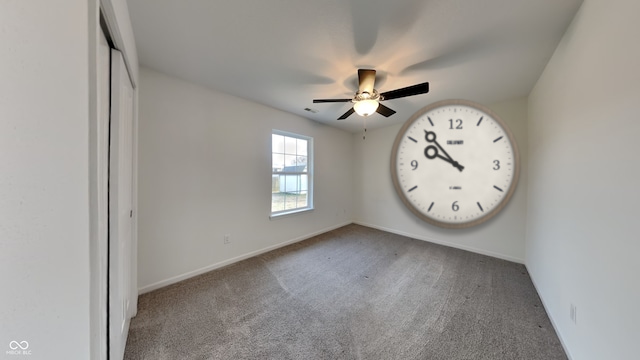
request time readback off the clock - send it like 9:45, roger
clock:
9:53
